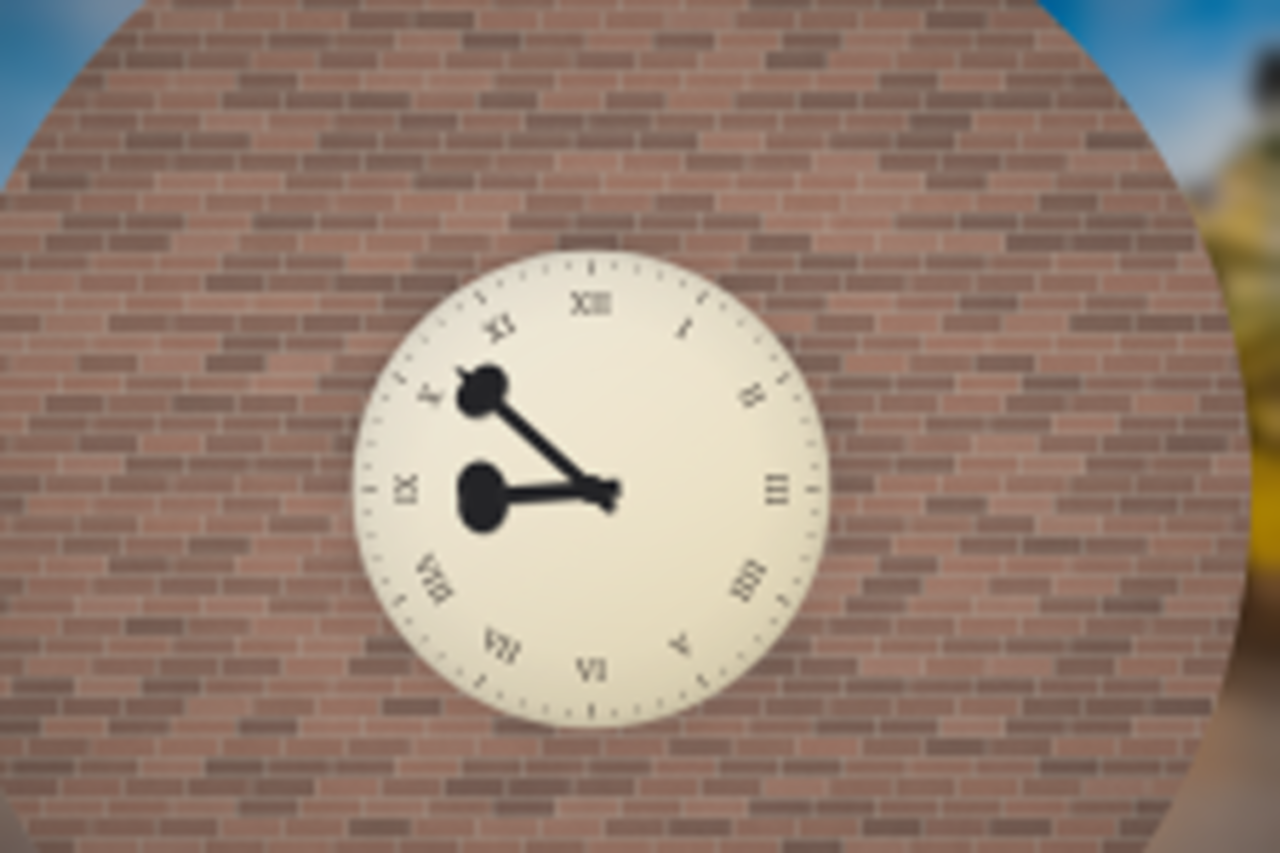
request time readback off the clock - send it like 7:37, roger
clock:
8:52
